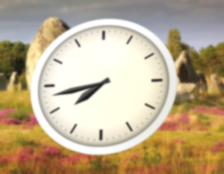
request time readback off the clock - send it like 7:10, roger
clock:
7:43
